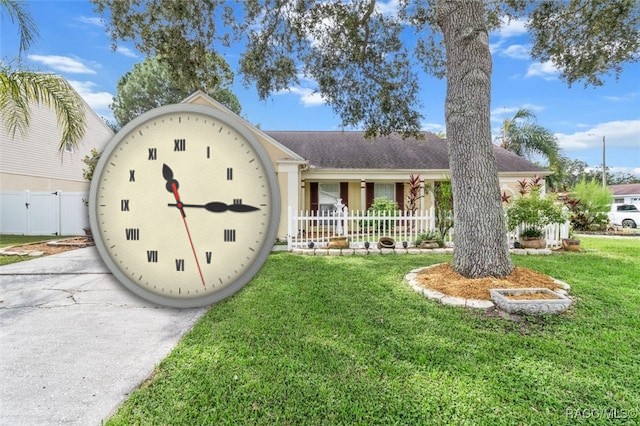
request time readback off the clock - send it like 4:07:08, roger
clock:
11:15:27
